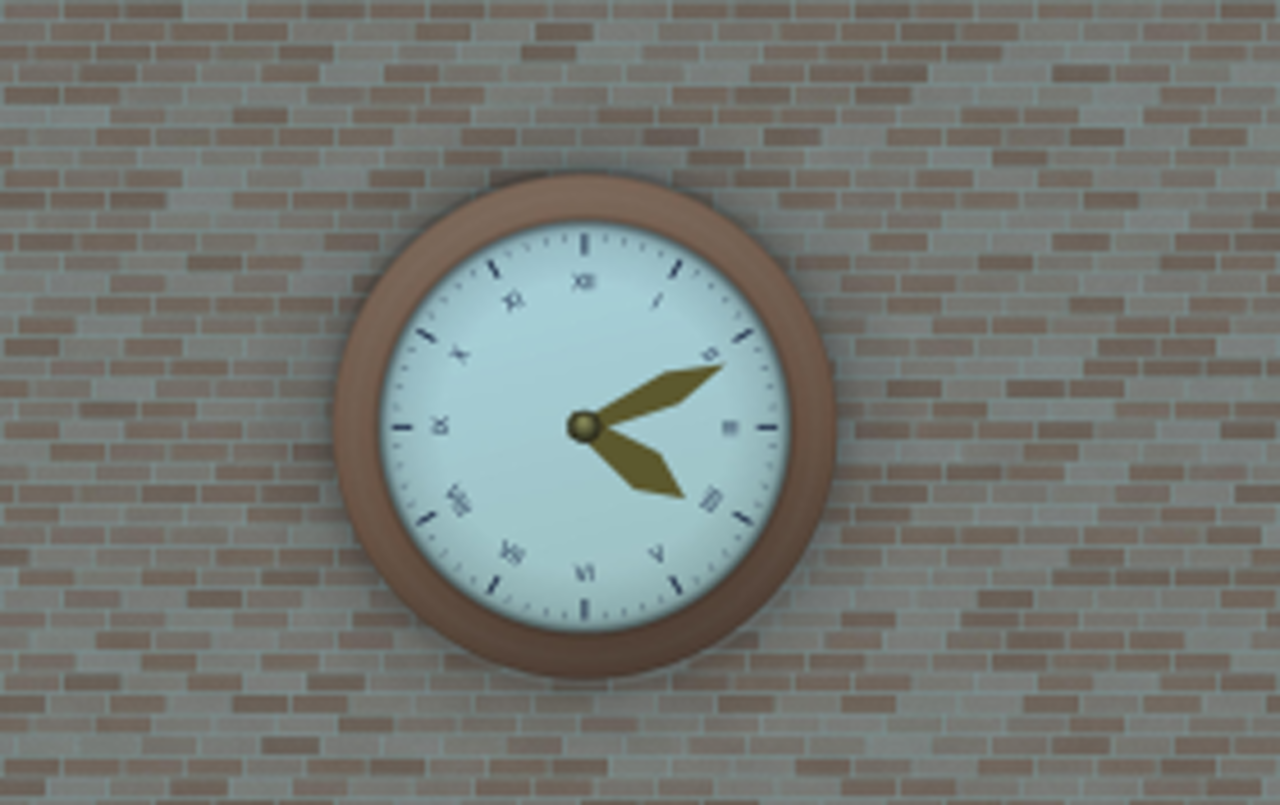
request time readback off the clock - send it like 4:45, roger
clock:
4:11
